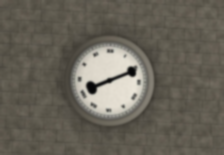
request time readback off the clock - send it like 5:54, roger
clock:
8:11
